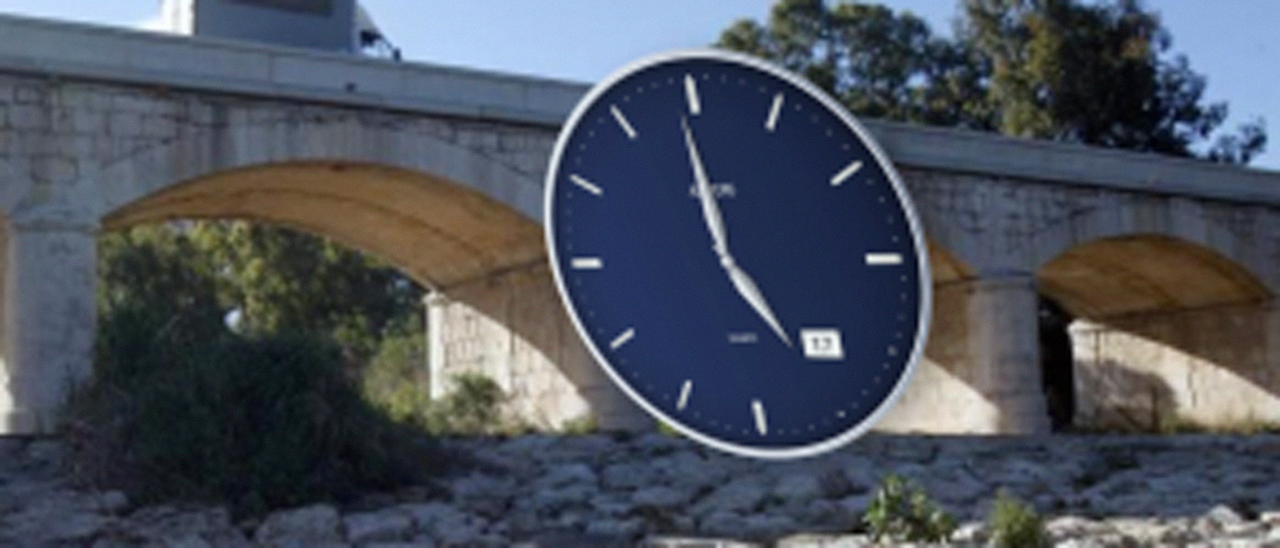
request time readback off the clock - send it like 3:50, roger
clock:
4:59
